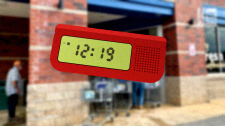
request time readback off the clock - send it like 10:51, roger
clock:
12:19
